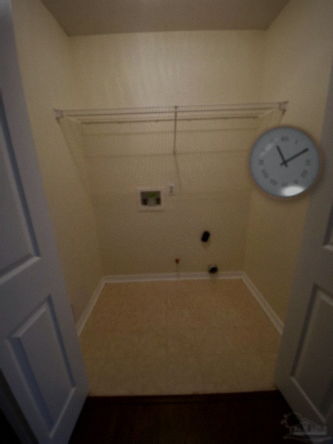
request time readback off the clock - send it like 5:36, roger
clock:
11:10
